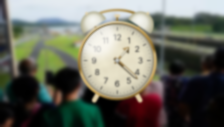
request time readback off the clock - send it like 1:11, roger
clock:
1:22
